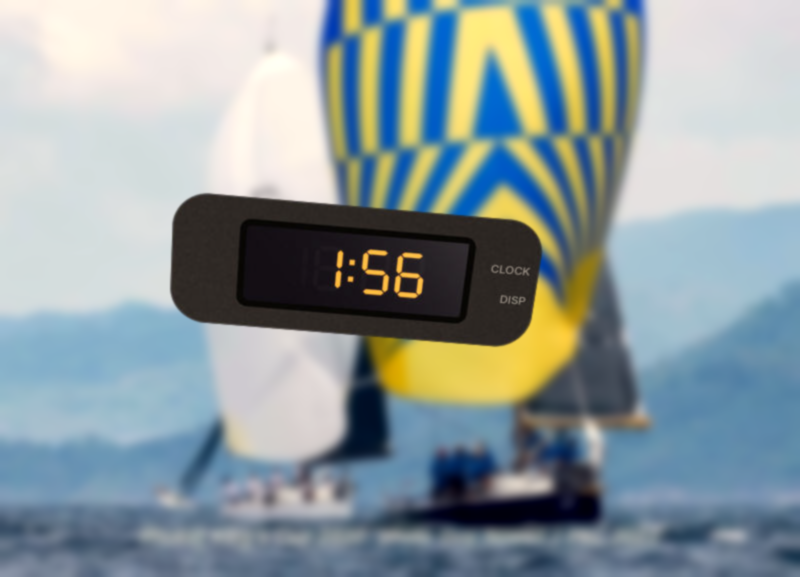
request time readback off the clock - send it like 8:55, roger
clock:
1:56
